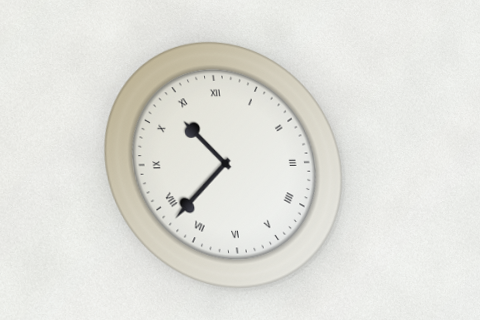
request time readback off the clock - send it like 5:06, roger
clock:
10:38
